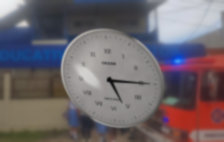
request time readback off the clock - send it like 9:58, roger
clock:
5:15
